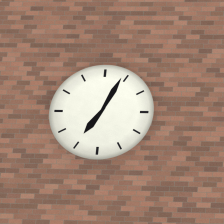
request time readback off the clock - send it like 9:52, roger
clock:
7:04
